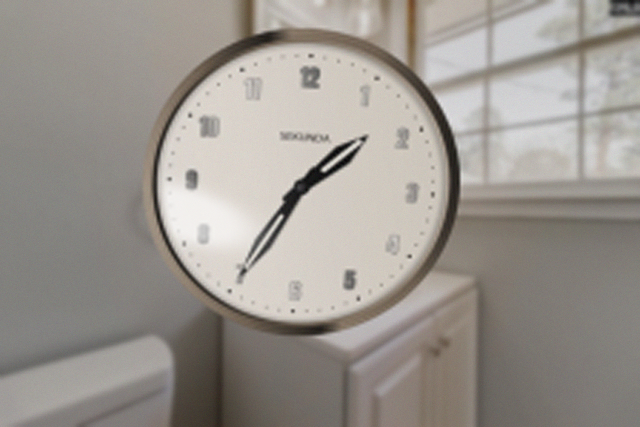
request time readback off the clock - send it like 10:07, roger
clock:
1:35
